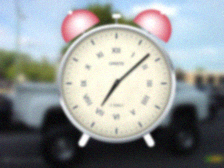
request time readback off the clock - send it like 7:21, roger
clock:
7:08
